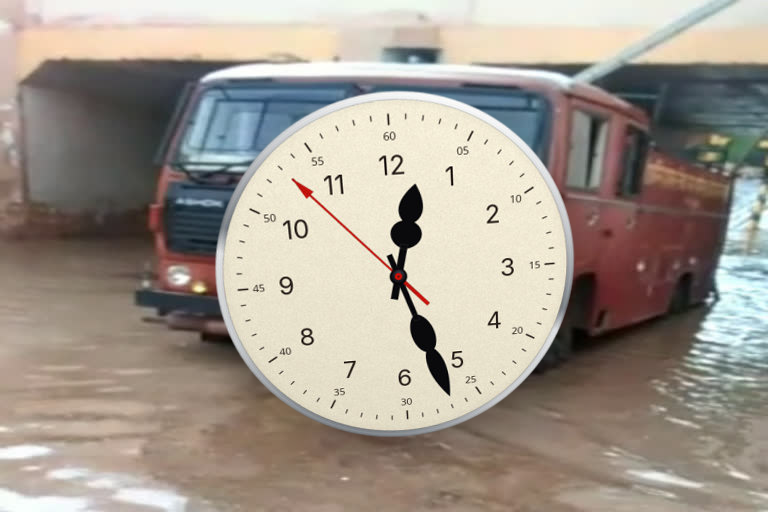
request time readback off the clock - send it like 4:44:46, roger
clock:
12:26:53
